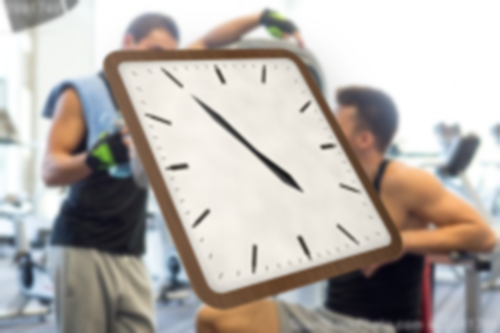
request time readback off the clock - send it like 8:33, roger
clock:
4:55
